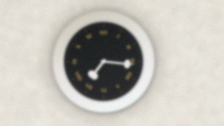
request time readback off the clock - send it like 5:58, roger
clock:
7:16
